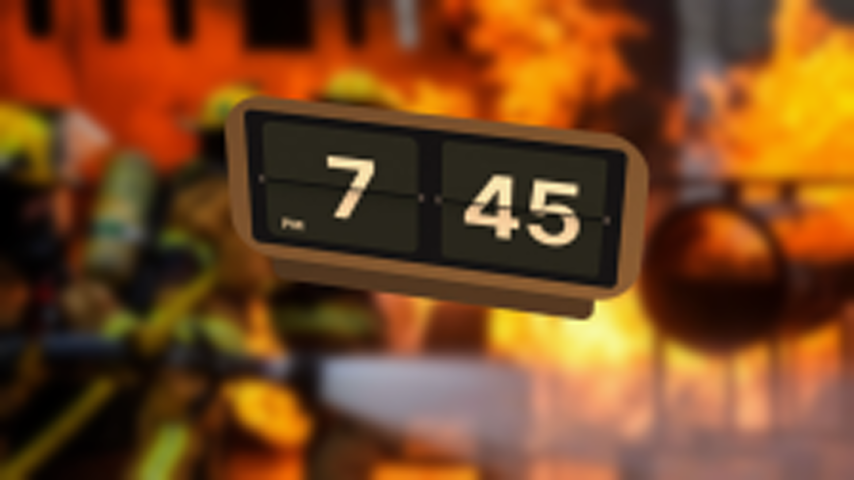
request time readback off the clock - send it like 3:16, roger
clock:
7:45
